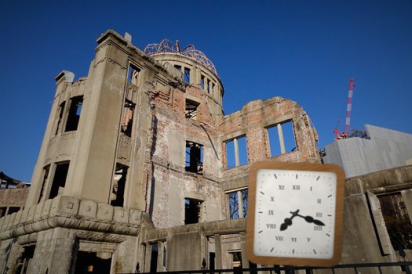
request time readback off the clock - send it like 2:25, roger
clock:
7:18
